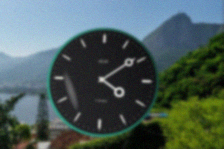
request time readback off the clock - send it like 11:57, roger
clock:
4:09
